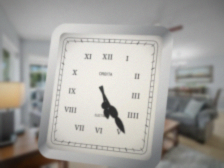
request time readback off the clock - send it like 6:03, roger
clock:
5:24
